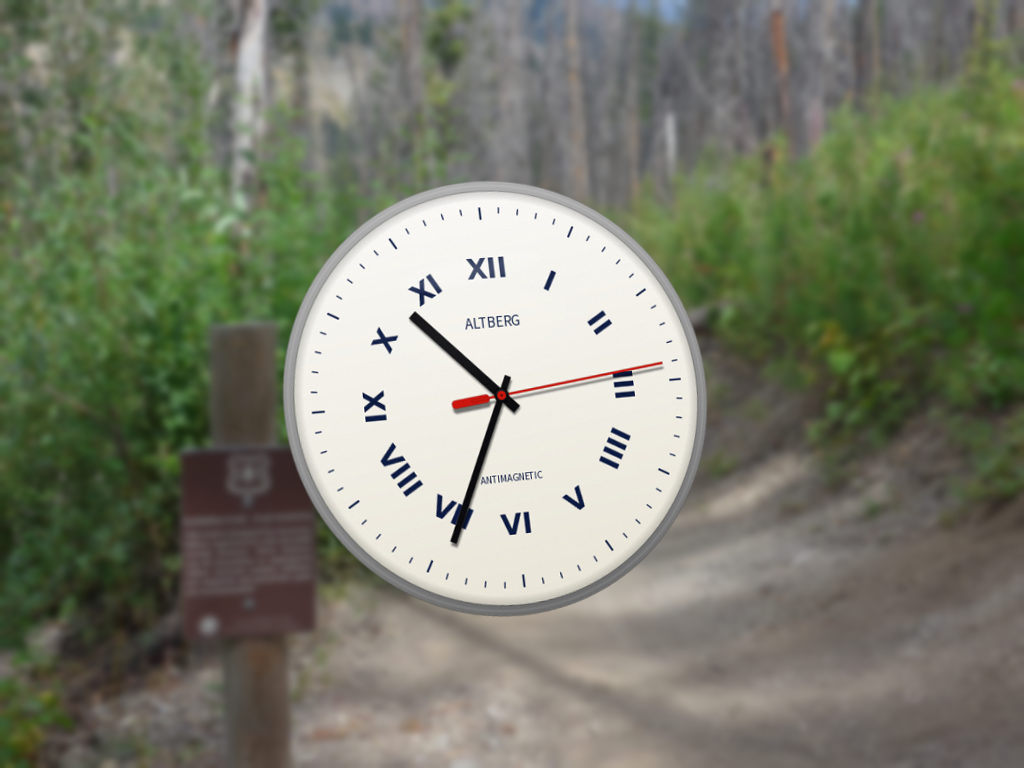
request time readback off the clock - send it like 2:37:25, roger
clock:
10:34:14
